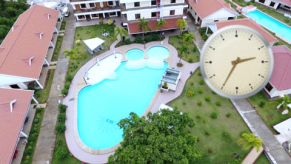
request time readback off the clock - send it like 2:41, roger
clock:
2:35
